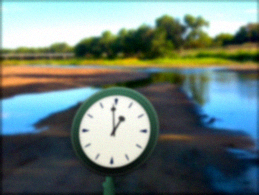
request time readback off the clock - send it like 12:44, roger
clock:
12:59
